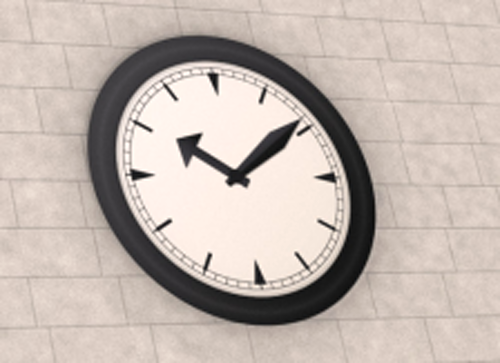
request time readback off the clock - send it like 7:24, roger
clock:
10:09
